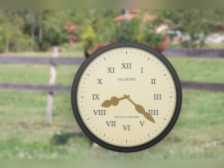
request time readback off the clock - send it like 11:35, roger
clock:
8:22
